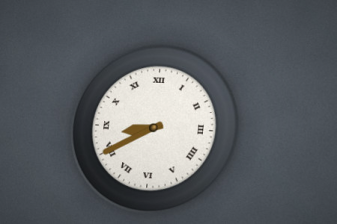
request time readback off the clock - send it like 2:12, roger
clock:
8:40
